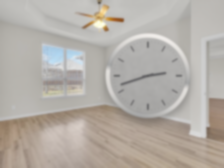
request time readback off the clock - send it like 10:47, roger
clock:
2:42
